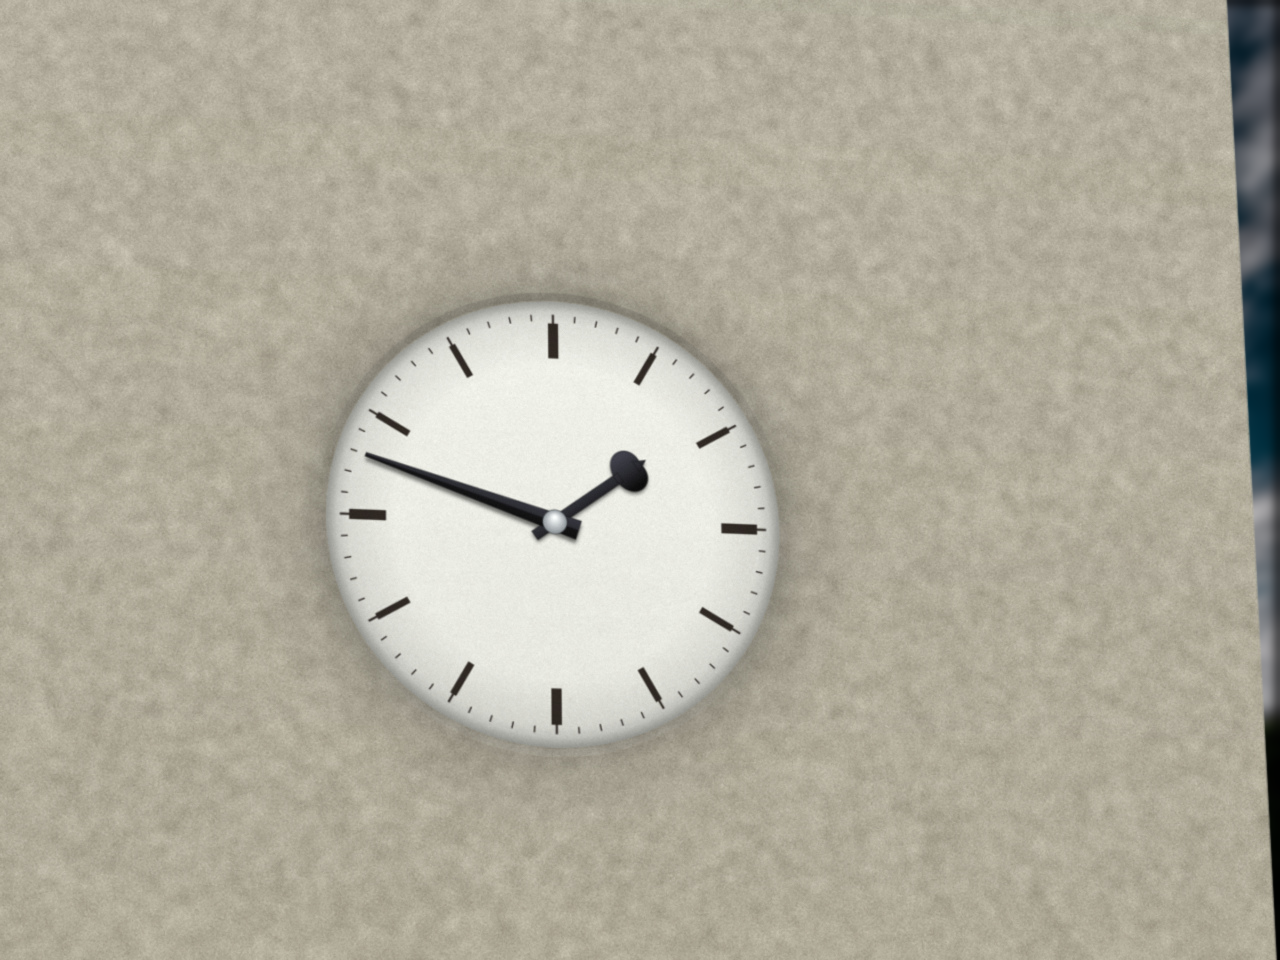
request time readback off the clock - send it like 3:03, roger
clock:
1:48
